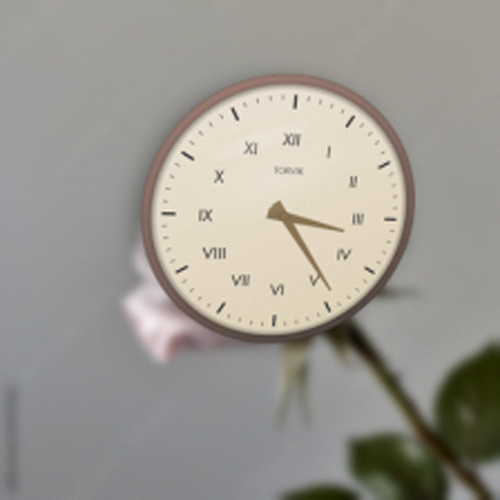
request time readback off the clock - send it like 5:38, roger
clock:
3:24
